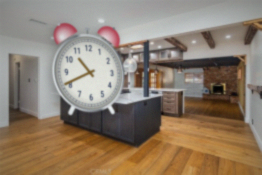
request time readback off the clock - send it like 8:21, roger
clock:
10:41
